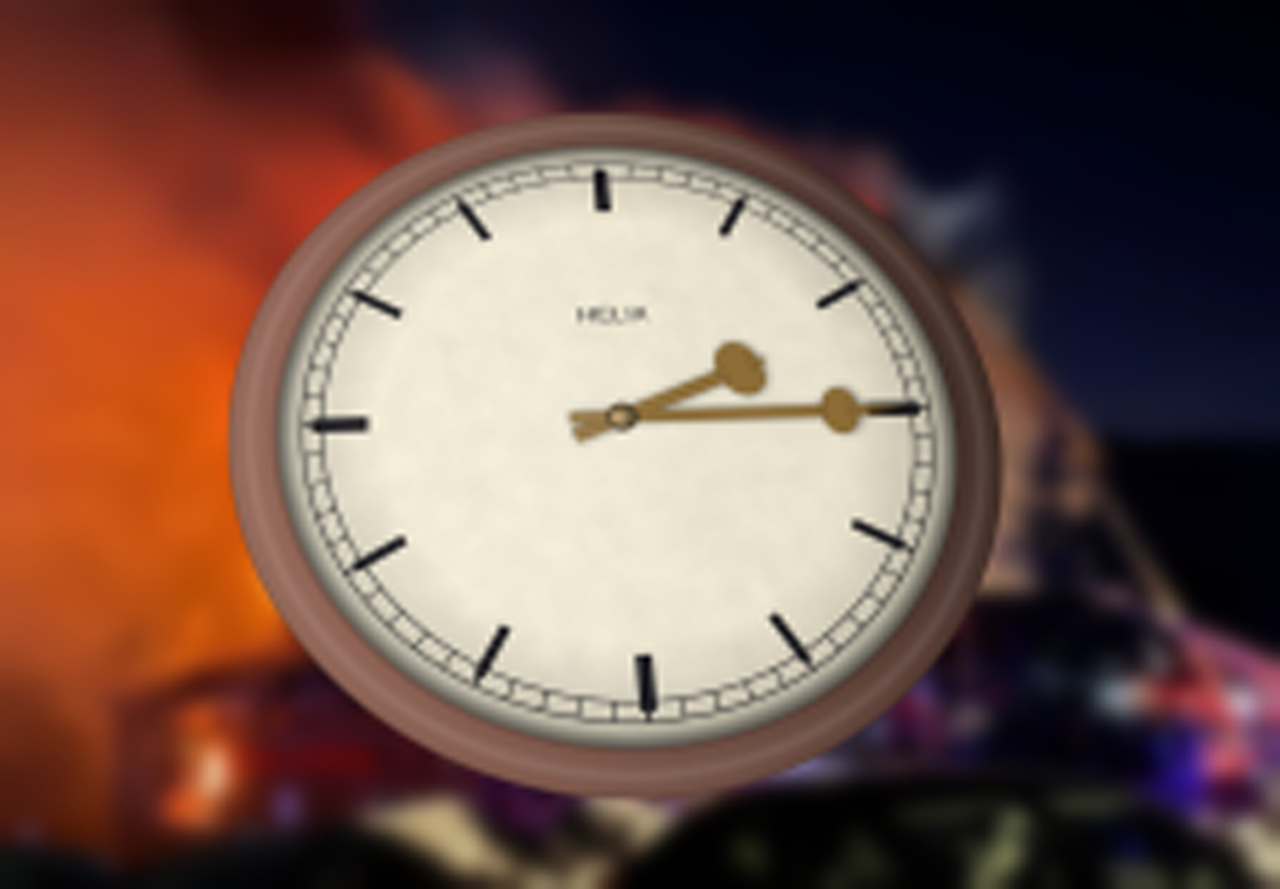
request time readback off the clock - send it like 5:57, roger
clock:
2:15
